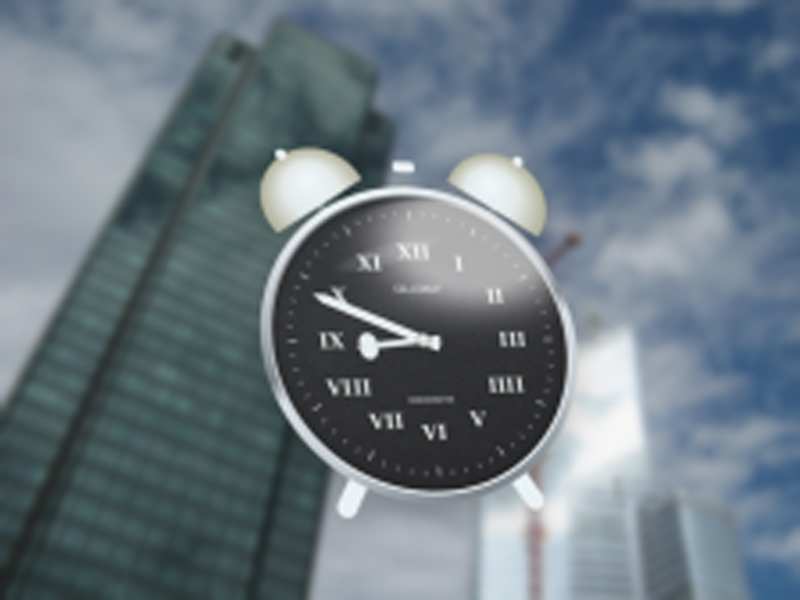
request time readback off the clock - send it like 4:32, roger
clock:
8:49
